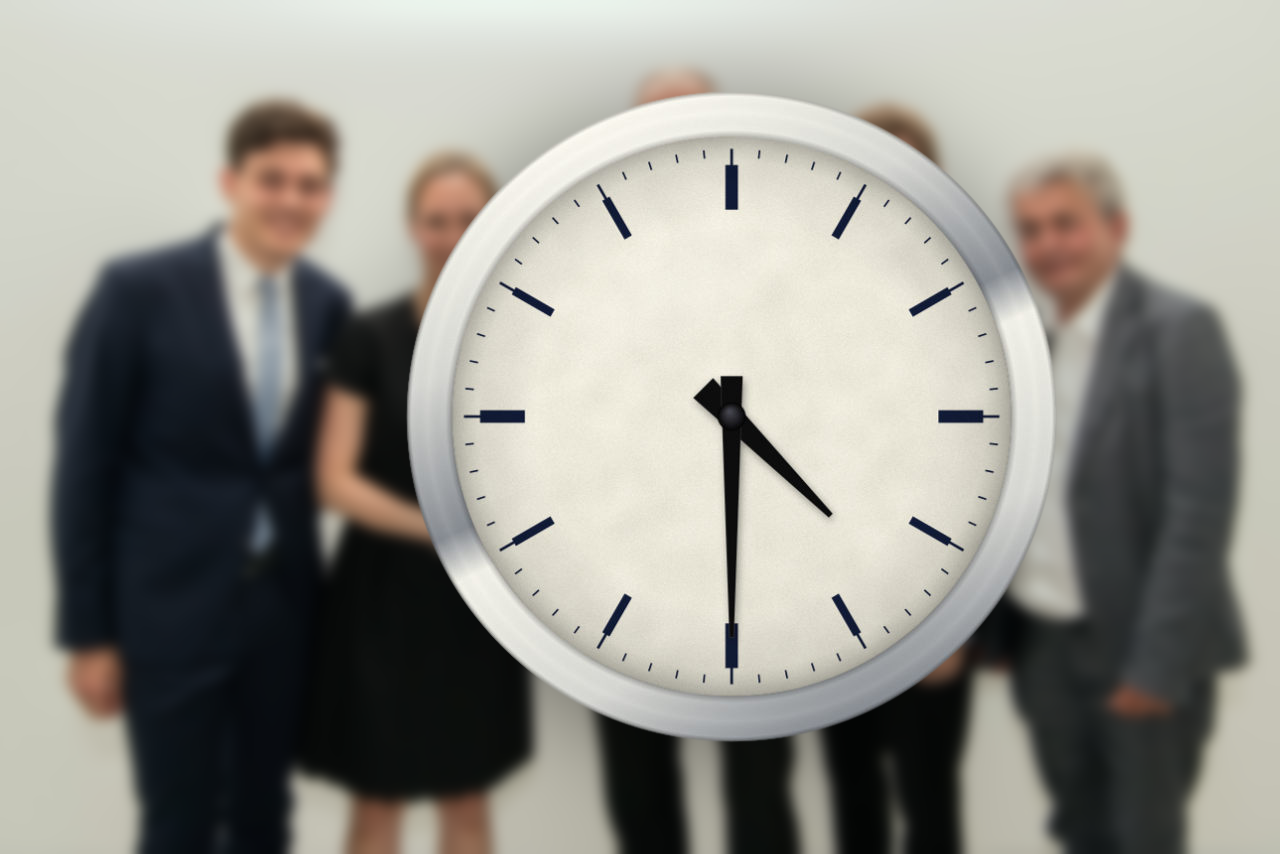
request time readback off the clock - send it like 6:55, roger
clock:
4:30
